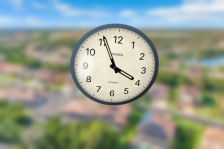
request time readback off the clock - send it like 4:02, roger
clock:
3:56
